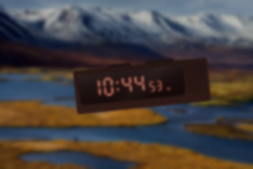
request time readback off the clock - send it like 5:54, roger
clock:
10:44
